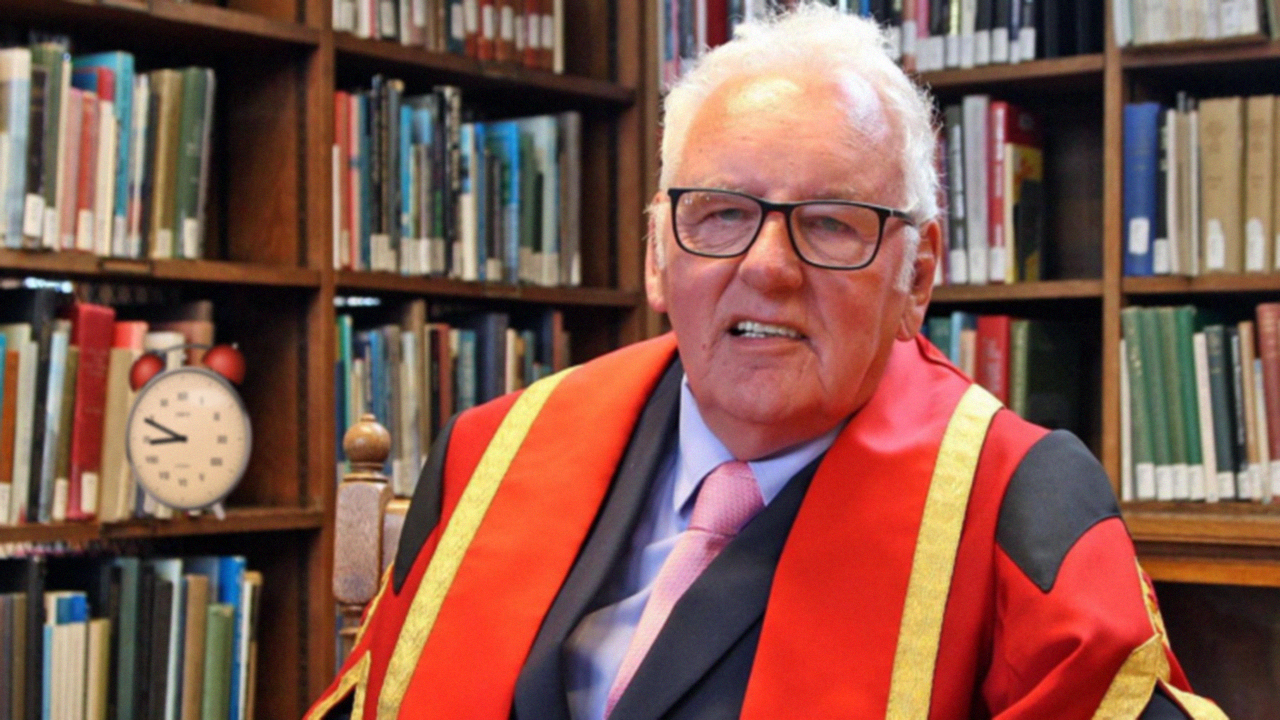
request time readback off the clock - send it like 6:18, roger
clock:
8:49
